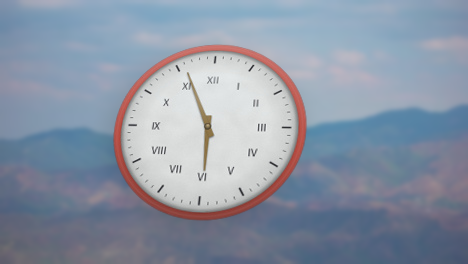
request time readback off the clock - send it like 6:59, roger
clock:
5:56
